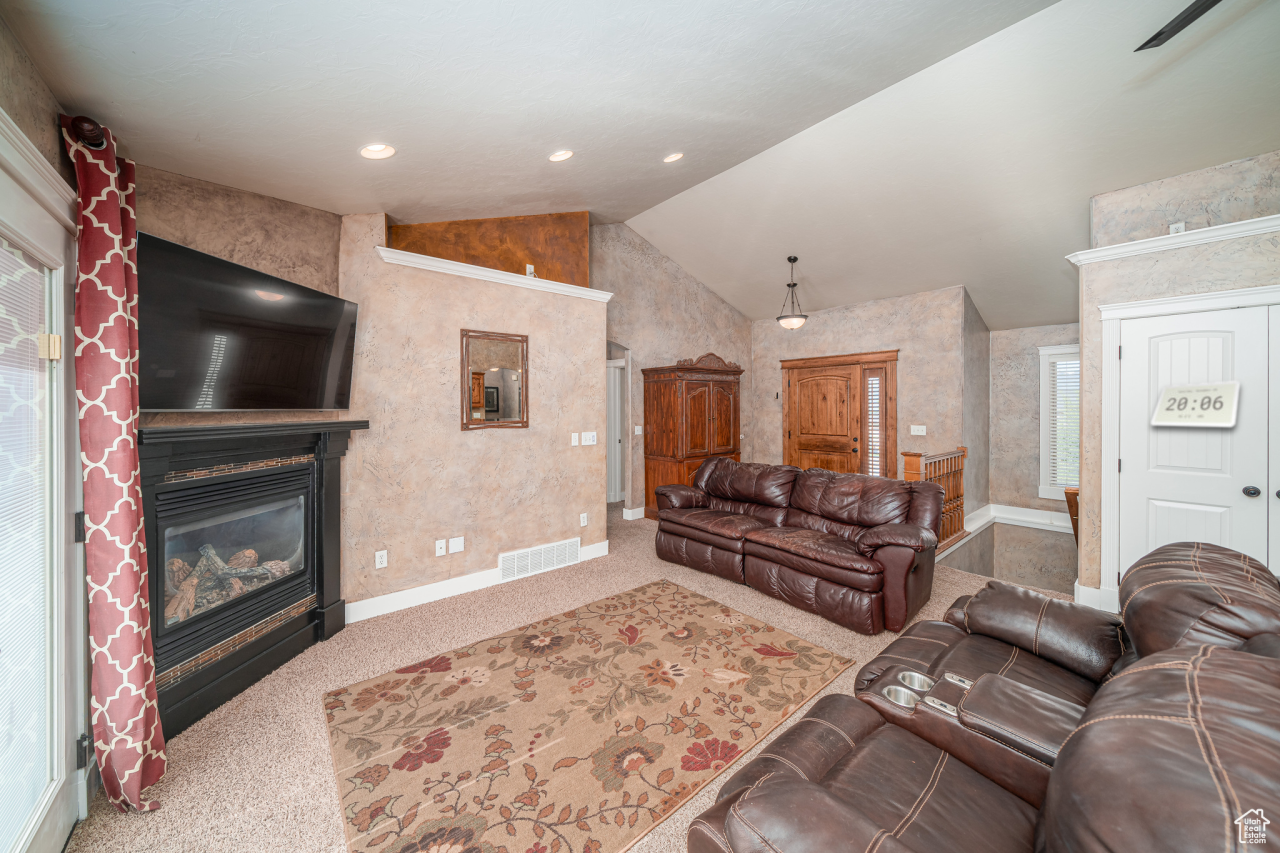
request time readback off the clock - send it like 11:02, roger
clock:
20:06
